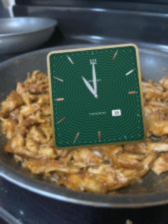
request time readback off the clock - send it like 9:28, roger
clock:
11:00
